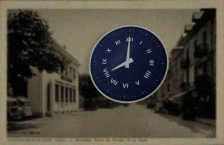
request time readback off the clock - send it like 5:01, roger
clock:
8:00
